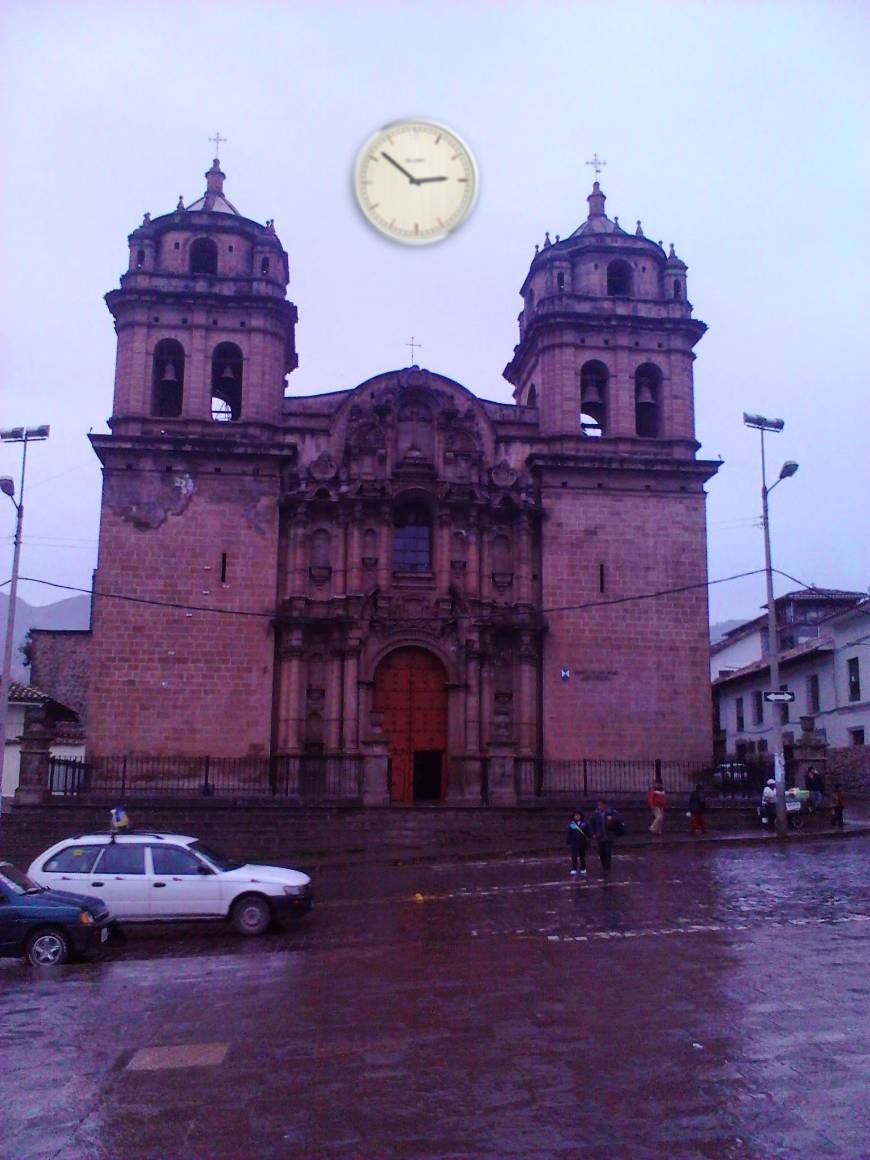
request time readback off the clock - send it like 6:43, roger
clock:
2:52
